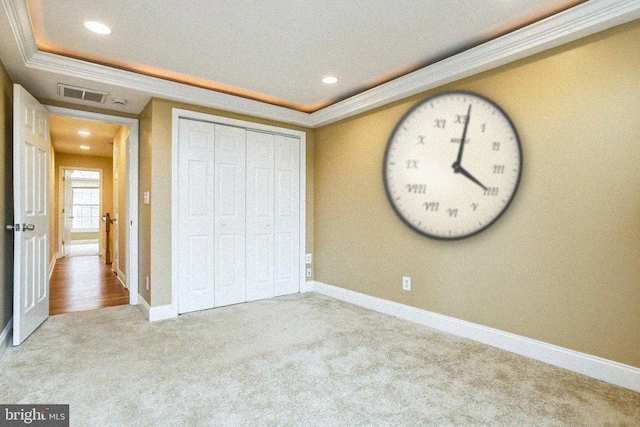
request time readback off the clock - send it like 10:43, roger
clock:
4:01
